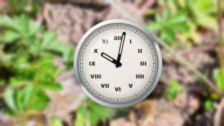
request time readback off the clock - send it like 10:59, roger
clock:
10:02
